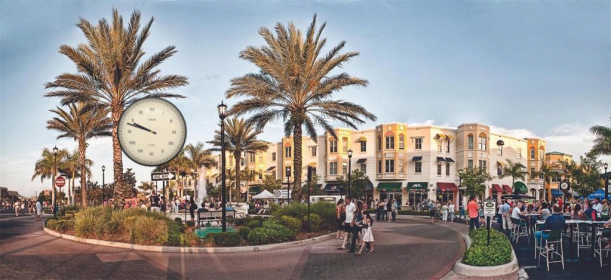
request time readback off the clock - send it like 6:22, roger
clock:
9:48
